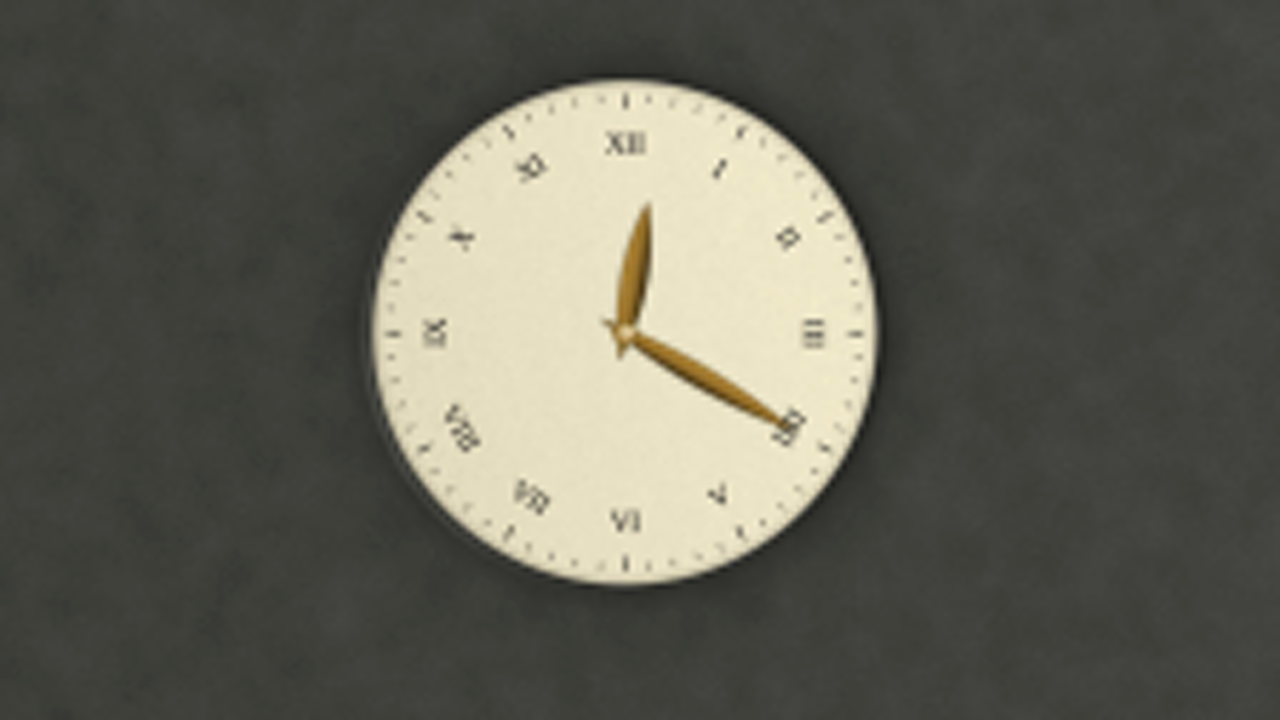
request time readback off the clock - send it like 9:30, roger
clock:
12:20
